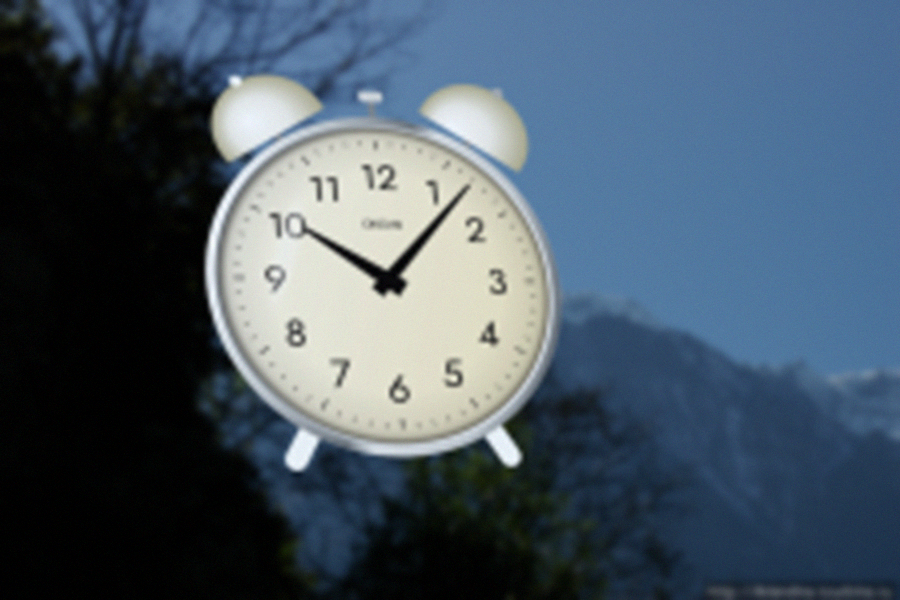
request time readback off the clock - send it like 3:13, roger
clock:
10:07
